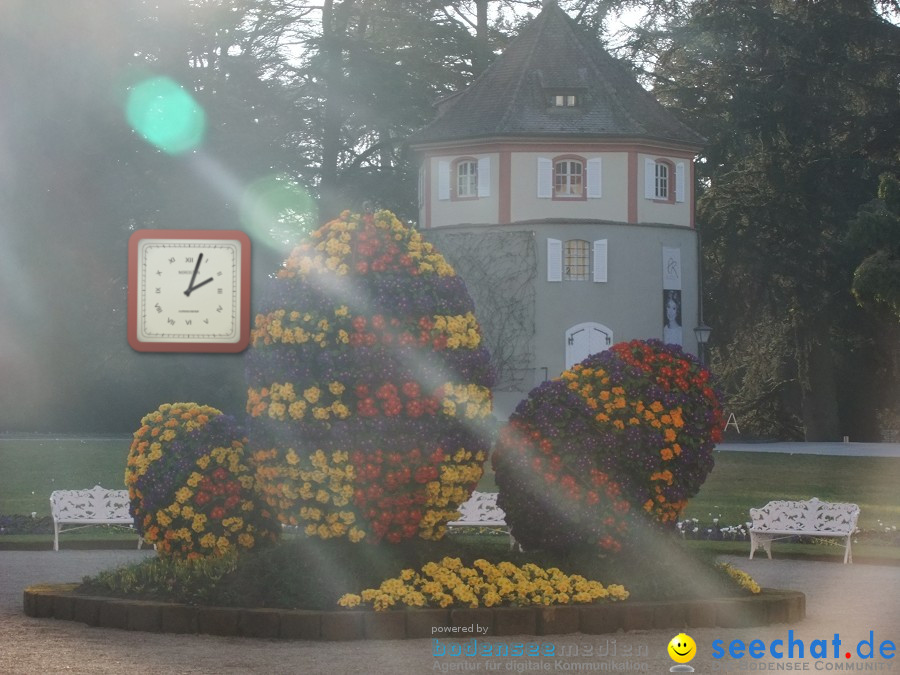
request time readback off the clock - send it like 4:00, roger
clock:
2:03
